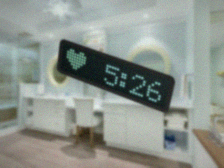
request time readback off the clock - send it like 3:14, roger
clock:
5:26
